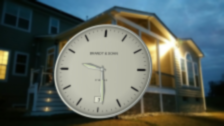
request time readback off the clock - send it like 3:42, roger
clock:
9:29
